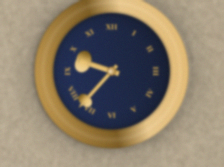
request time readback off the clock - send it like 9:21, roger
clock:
9:37
